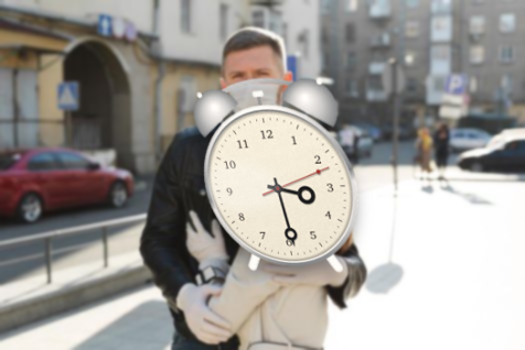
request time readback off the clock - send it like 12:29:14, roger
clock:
3:29:12
